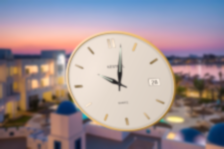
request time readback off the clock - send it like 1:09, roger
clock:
10:02
